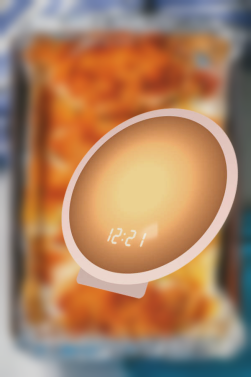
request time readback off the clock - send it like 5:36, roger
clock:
12:21
